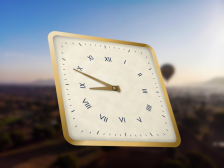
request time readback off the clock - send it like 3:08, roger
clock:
8:49
